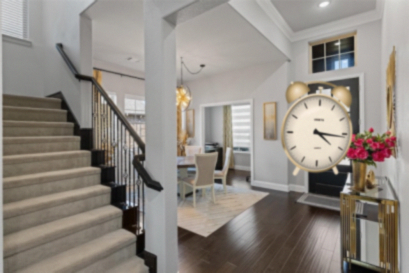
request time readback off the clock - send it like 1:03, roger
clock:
4:16
